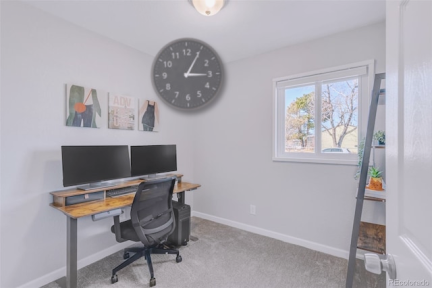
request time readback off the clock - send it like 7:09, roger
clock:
3:05
